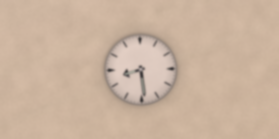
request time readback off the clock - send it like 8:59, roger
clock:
8:29
